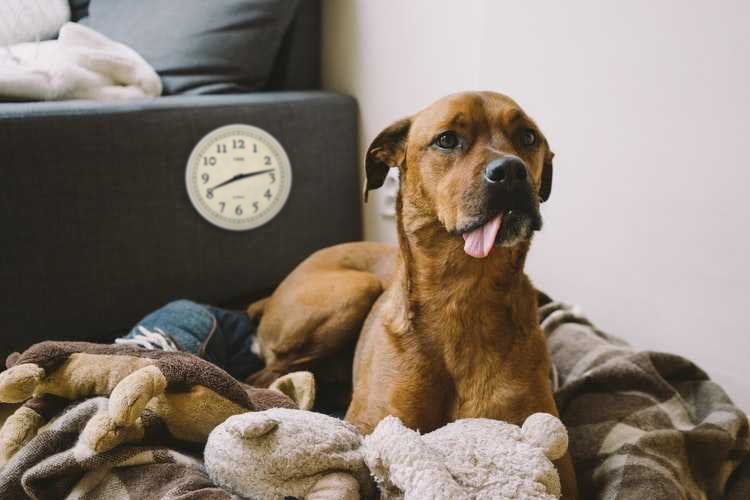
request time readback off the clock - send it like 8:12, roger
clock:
8:13
